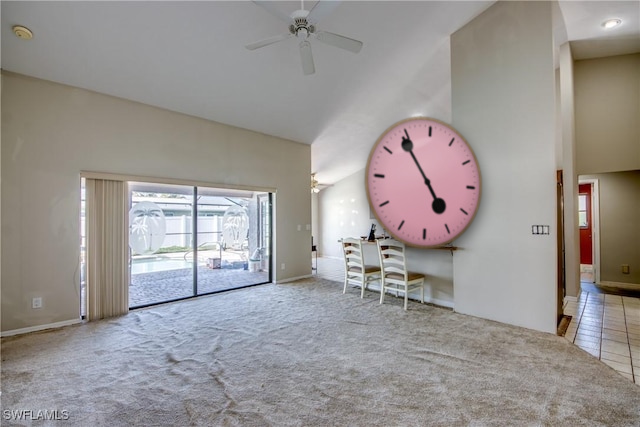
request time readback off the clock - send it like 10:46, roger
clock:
4:54
